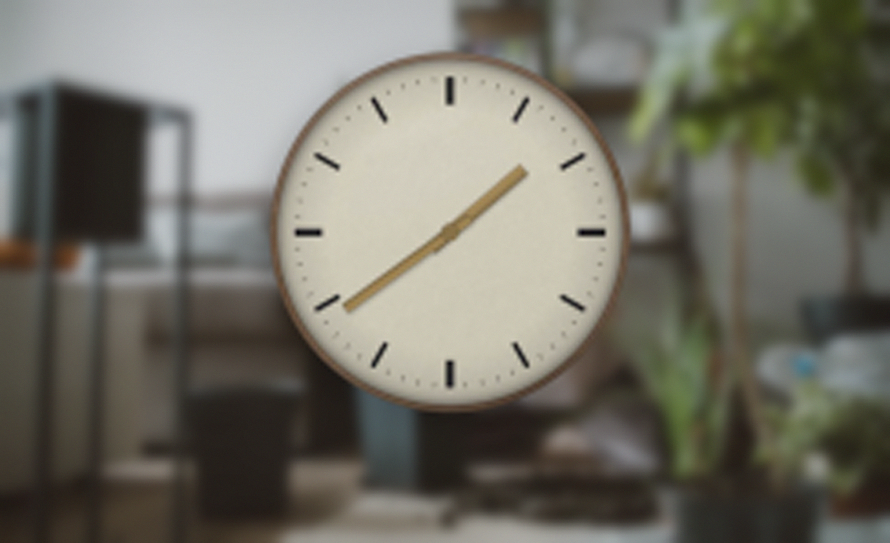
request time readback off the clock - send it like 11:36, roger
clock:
1:39
